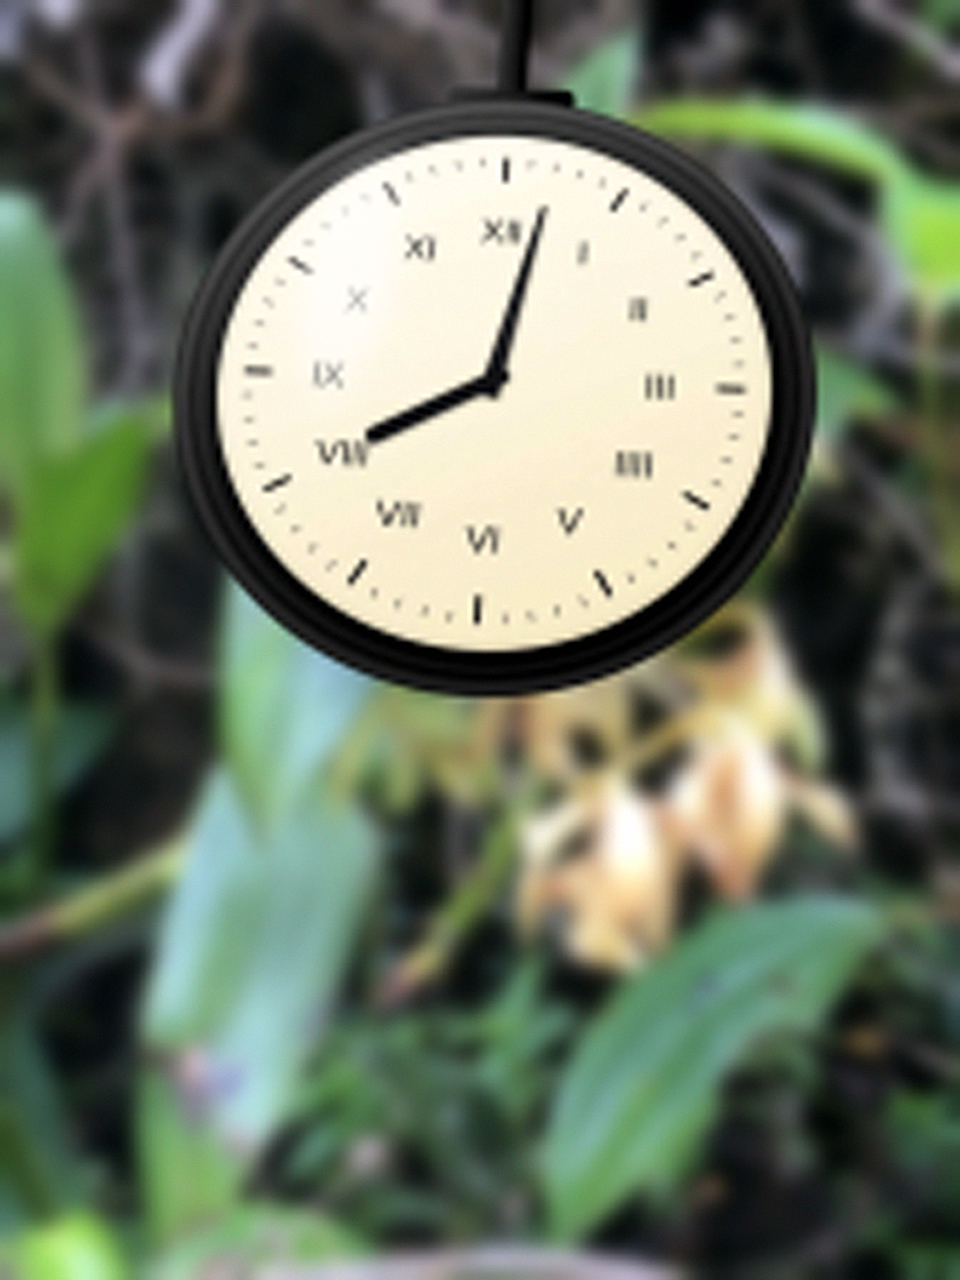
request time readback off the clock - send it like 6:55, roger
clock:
8:02
